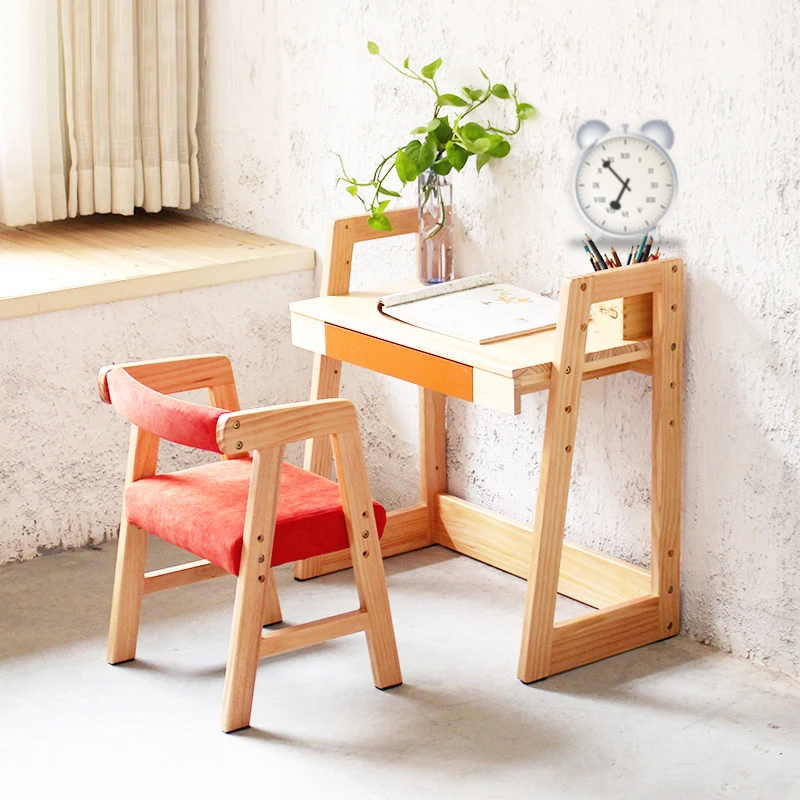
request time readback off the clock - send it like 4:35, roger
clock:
6:53
